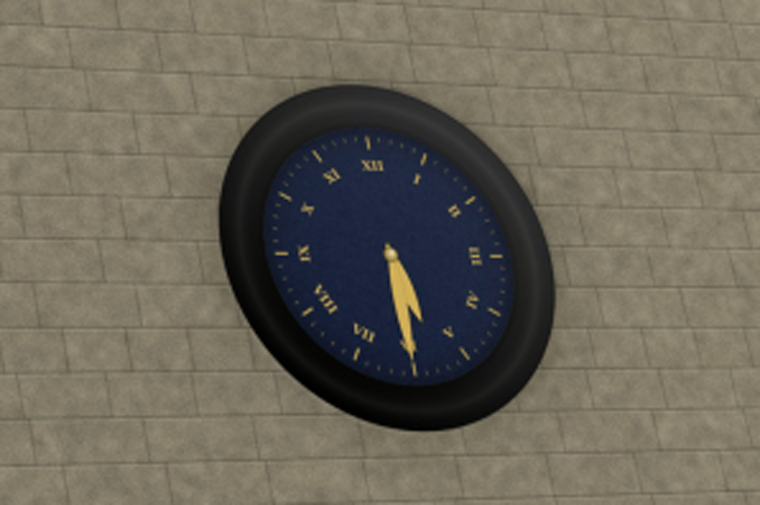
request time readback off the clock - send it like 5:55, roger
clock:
5:30
